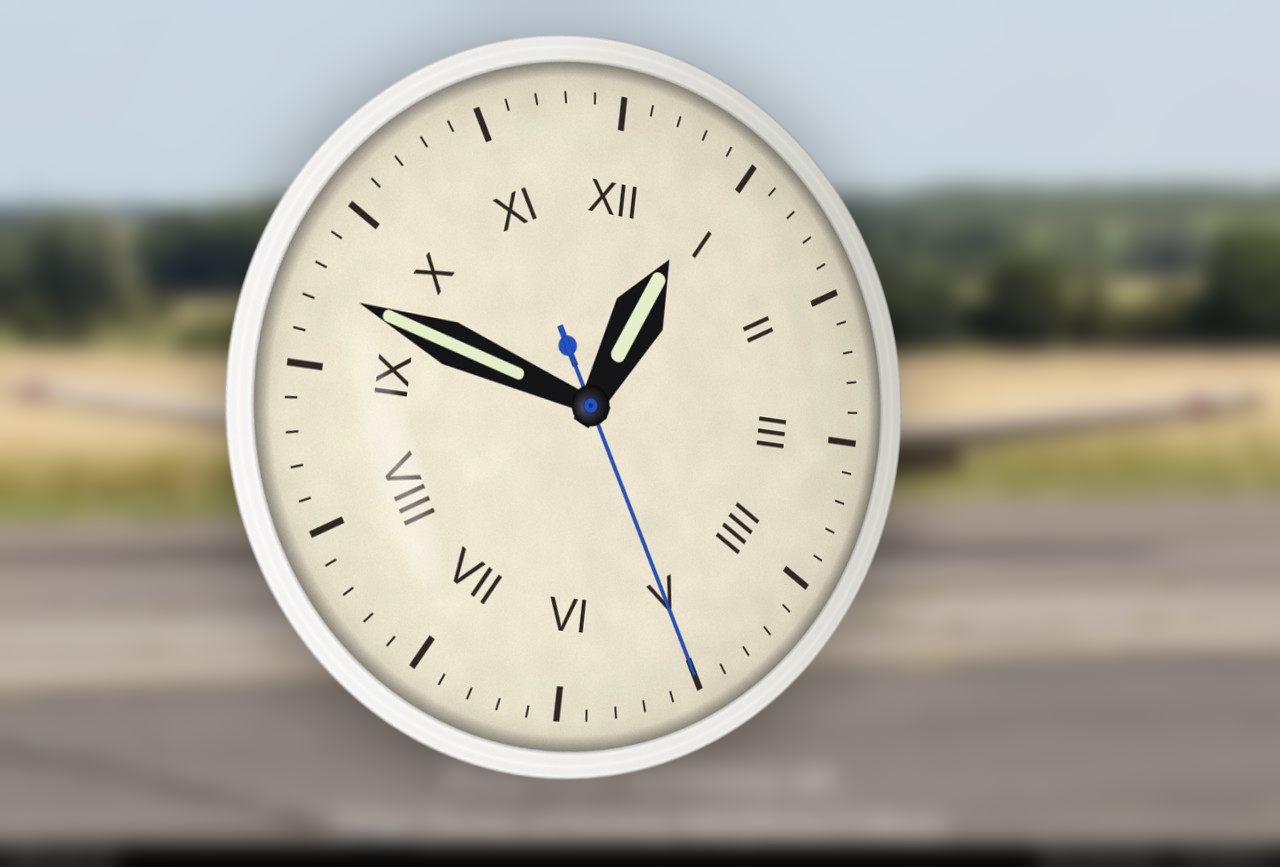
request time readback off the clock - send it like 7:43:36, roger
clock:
12:47:25
